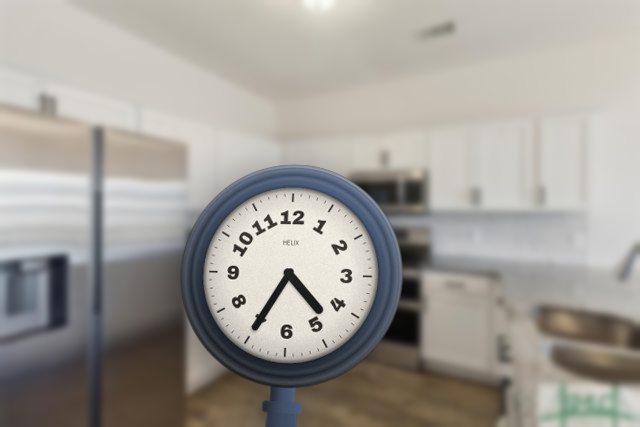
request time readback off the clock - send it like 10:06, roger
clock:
4:35
